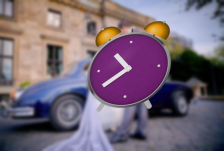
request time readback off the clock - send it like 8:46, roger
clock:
10:39
